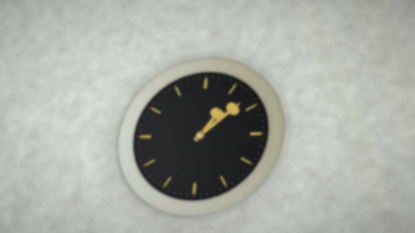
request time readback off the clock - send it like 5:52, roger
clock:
1:08
